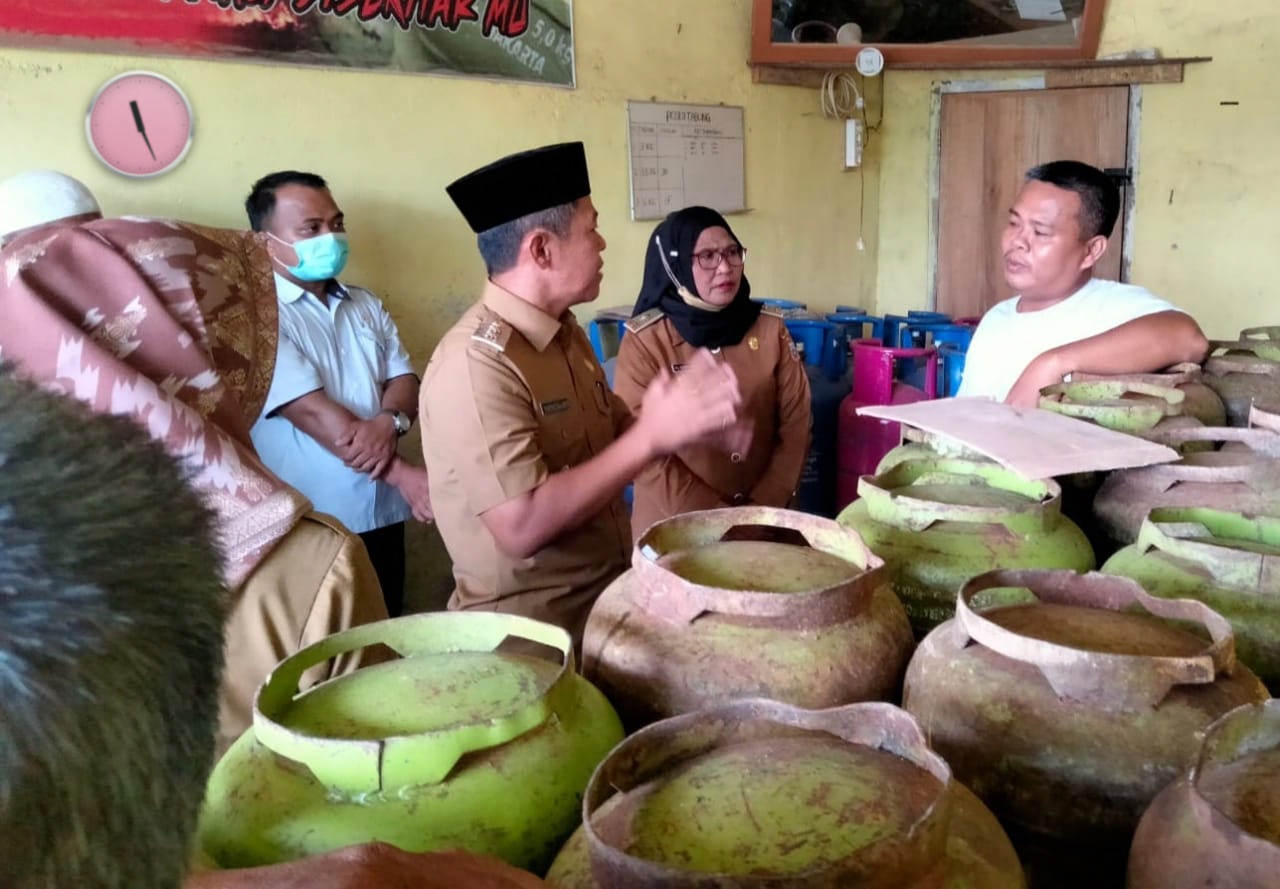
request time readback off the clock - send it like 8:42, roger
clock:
11:26
